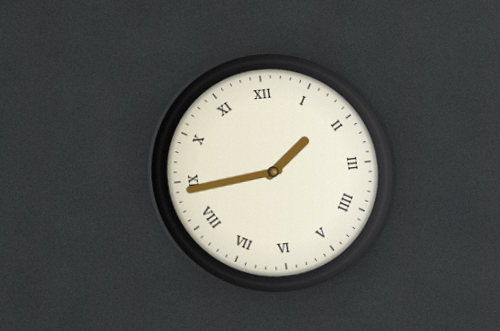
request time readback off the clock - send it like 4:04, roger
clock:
1:44
